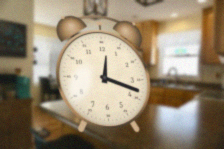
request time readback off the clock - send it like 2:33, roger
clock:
12:18
